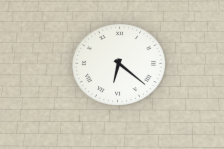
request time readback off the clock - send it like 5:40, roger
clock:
6:22
